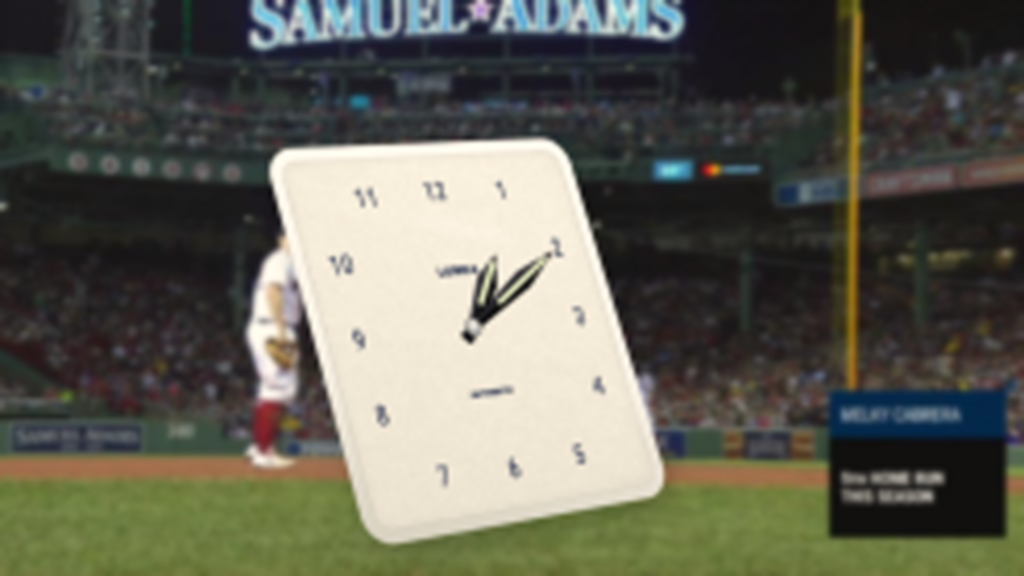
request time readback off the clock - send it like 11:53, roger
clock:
1:10
